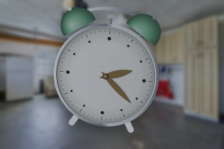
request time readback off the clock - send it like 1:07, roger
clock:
2:22
